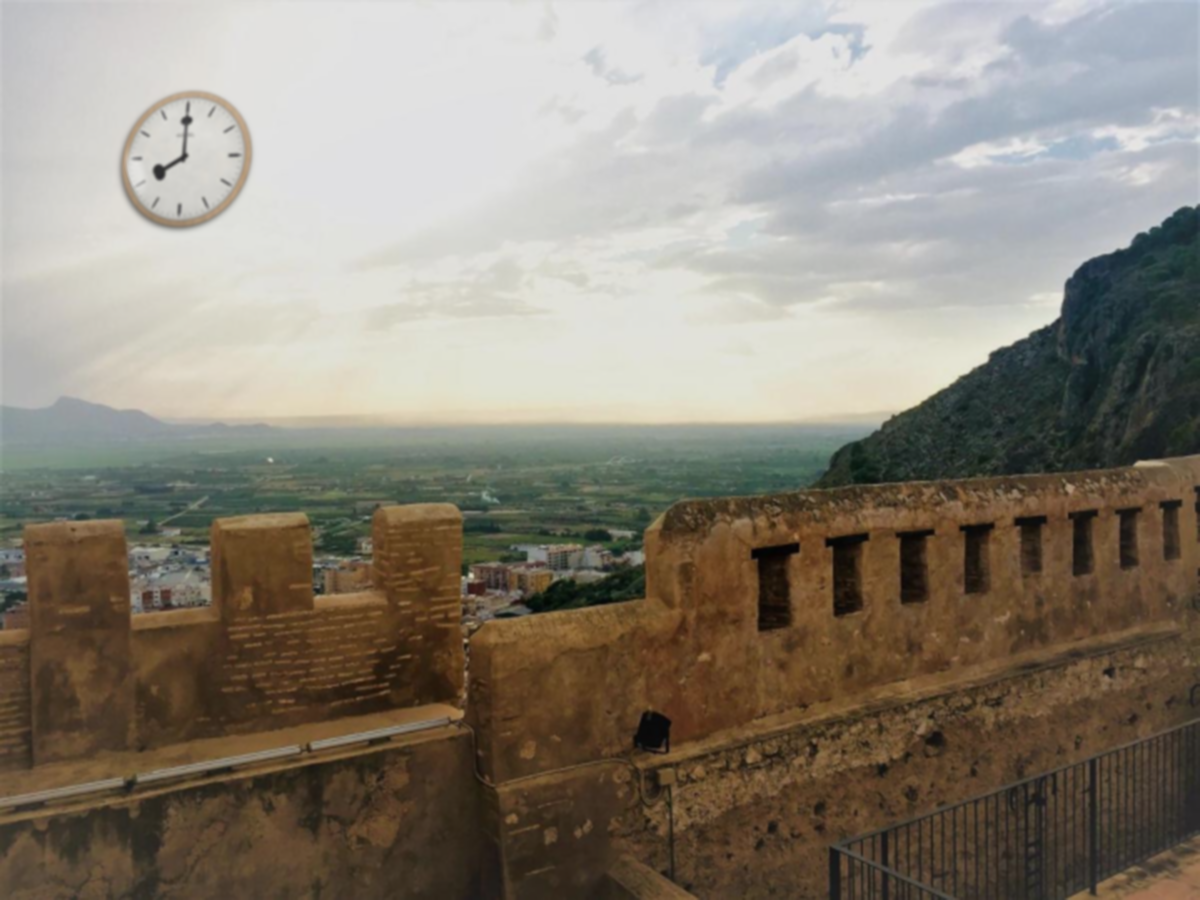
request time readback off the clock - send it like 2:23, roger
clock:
8:00
